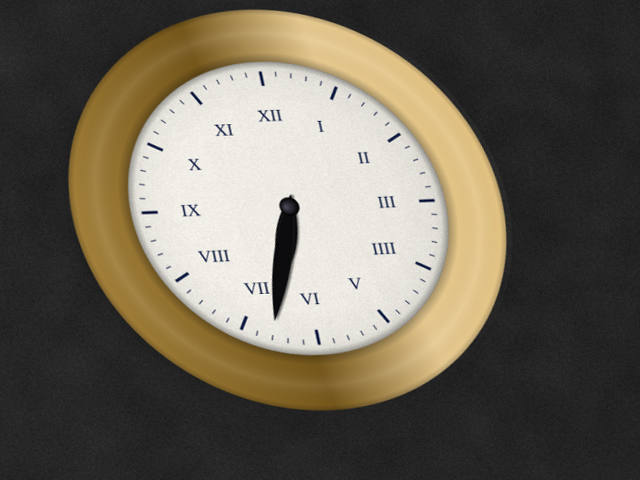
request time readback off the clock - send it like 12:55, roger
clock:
6:33
